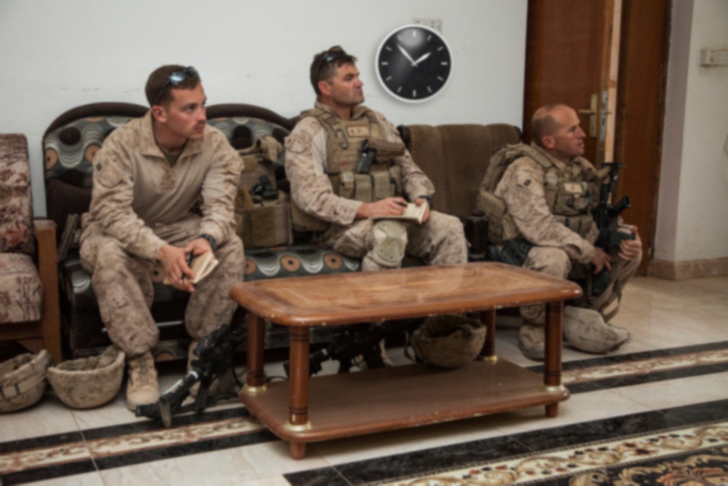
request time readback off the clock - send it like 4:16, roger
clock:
1:53
